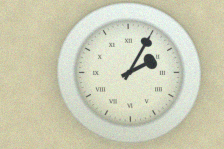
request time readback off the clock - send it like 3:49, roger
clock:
2:05
